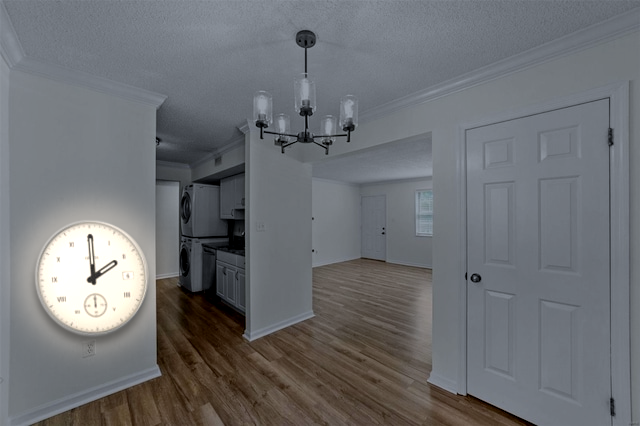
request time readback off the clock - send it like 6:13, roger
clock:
2:00
